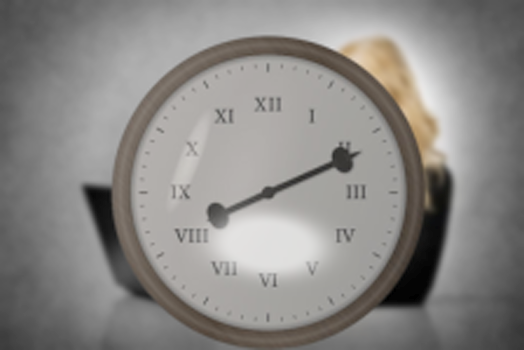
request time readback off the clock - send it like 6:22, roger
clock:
8:11
